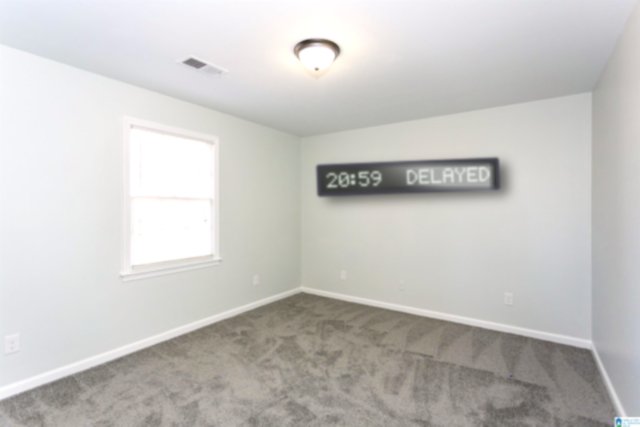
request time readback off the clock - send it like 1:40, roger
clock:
20:59
